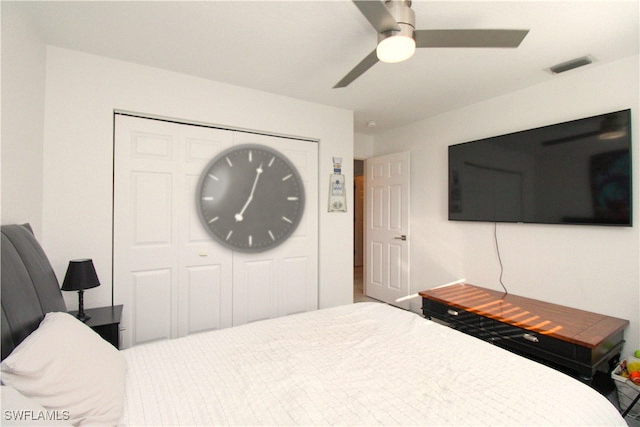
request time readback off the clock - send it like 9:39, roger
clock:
7:03
